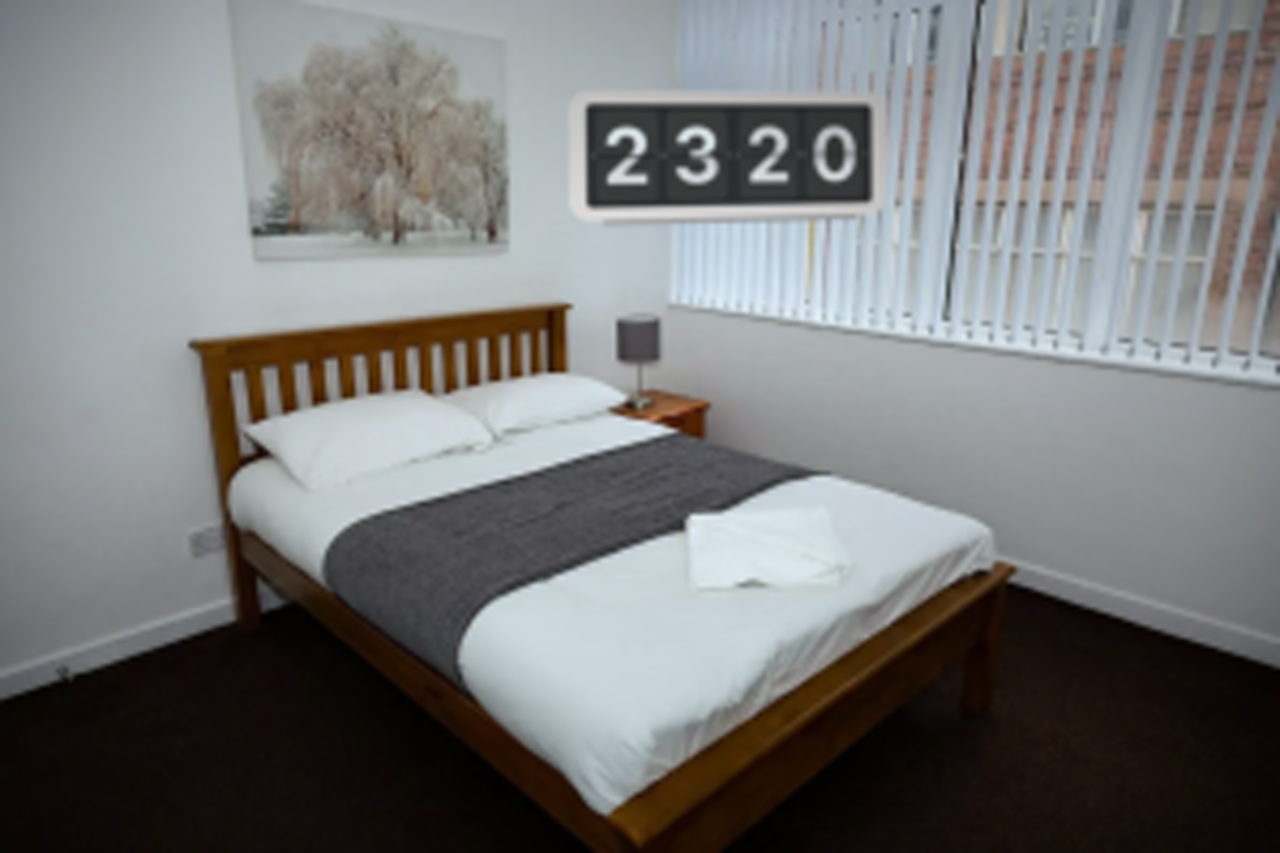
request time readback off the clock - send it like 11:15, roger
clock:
23:20
